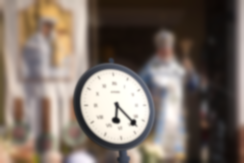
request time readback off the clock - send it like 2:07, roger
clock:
6:23
